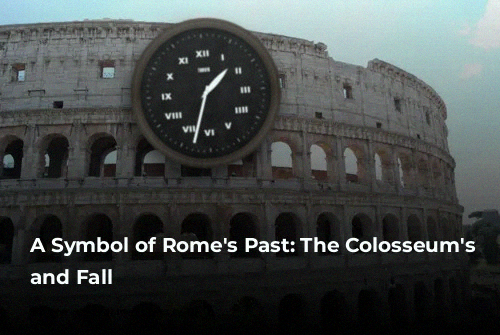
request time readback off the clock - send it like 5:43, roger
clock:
1:33
